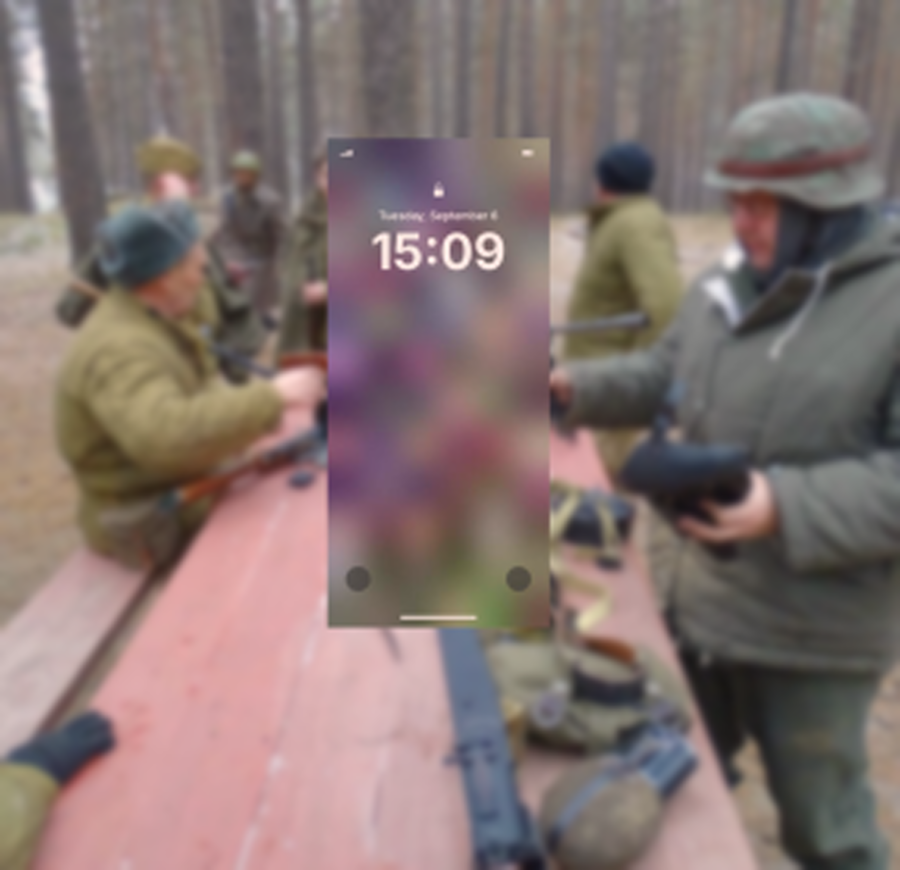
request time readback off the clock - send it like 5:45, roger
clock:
15:09
